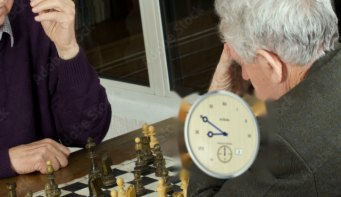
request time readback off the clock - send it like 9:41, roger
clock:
8:50
